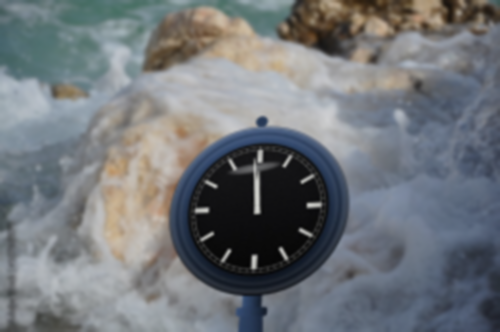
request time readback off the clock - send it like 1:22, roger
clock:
11:59
